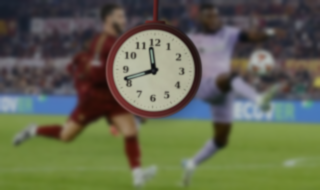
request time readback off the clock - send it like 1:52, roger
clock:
11:42
